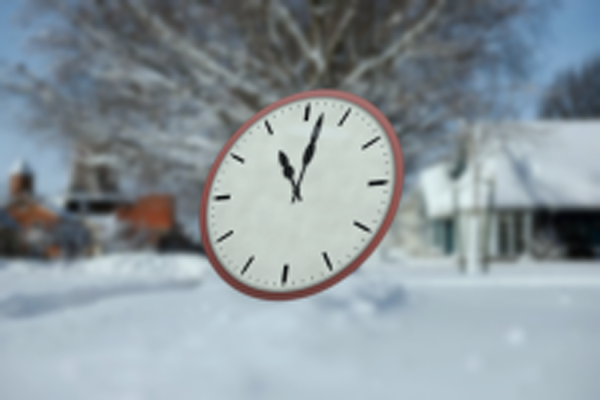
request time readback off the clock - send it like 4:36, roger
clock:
11:02
